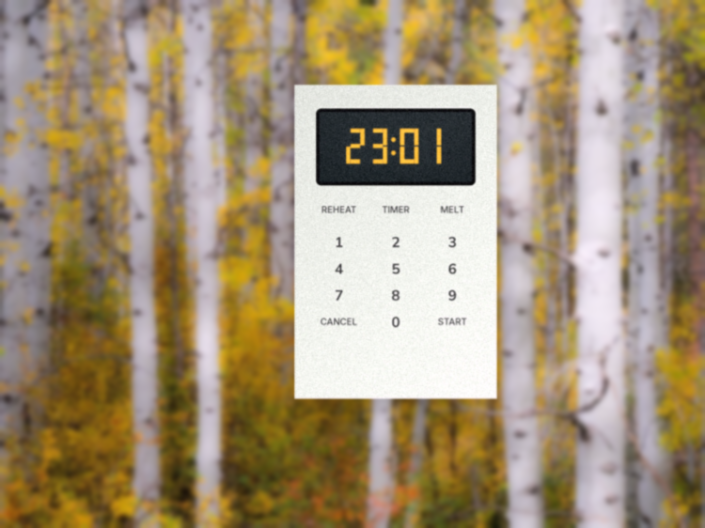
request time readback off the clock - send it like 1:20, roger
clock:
23:01
